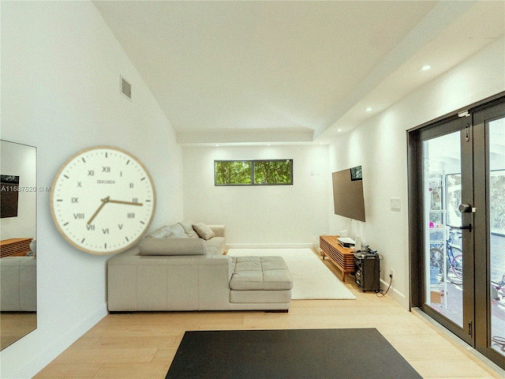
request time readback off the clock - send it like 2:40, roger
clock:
7:16
